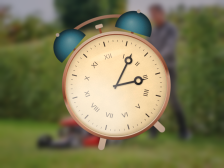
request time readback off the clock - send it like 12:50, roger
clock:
3:07
